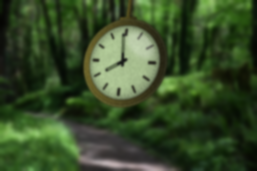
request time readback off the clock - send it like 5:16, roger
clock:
7:59
